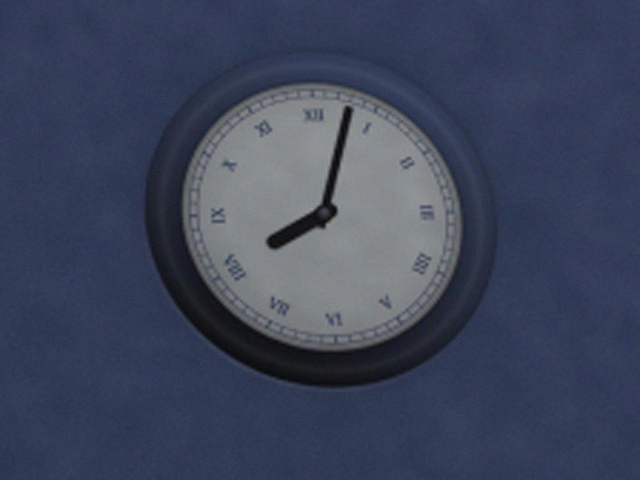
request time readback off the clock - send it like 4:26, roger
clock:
8:03
